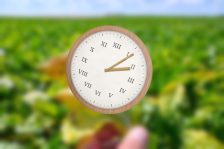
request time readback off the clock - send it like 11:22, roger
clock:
2:06
